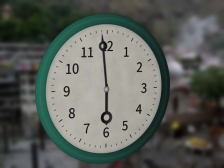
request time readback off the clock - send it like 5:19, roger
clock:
5:59
